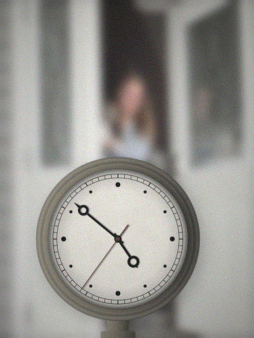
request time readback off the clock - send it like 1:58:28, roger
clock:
4:51:36
